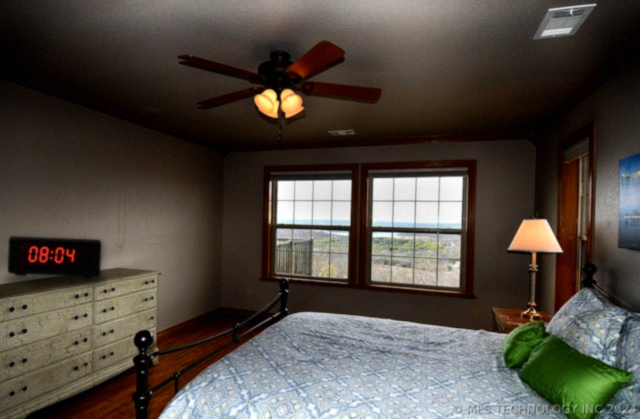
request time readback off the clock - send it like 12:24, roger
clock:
8:04
